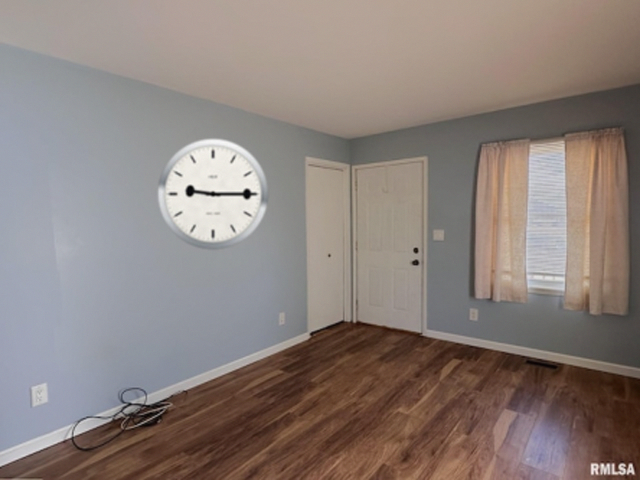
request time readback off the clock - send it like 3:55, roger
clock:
9:15
